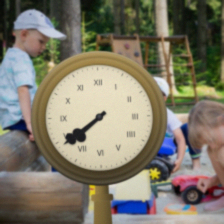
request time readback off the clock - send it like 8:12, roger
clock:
7:39
